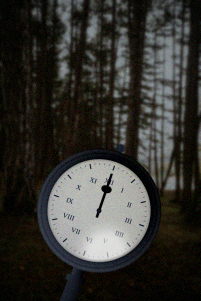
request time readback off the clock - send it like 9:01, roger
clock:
12:00
